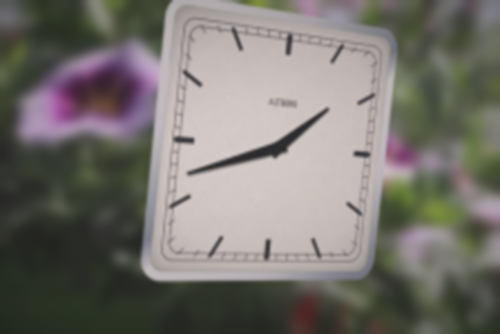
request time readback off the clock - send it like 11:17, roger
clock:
1:42
